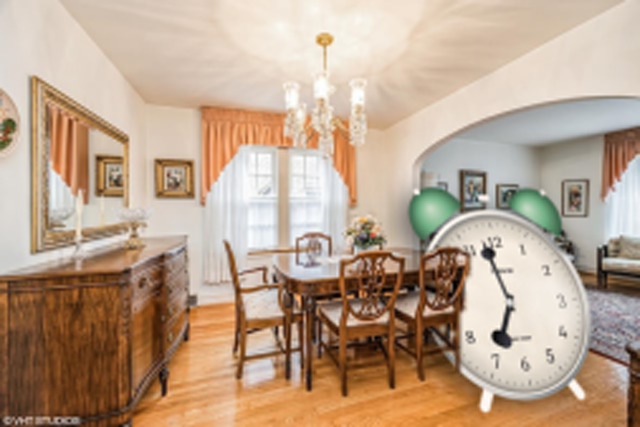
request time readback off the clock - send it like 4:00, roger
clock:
6:58
